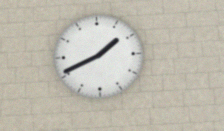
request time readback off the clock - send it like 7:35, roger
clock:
1:41
